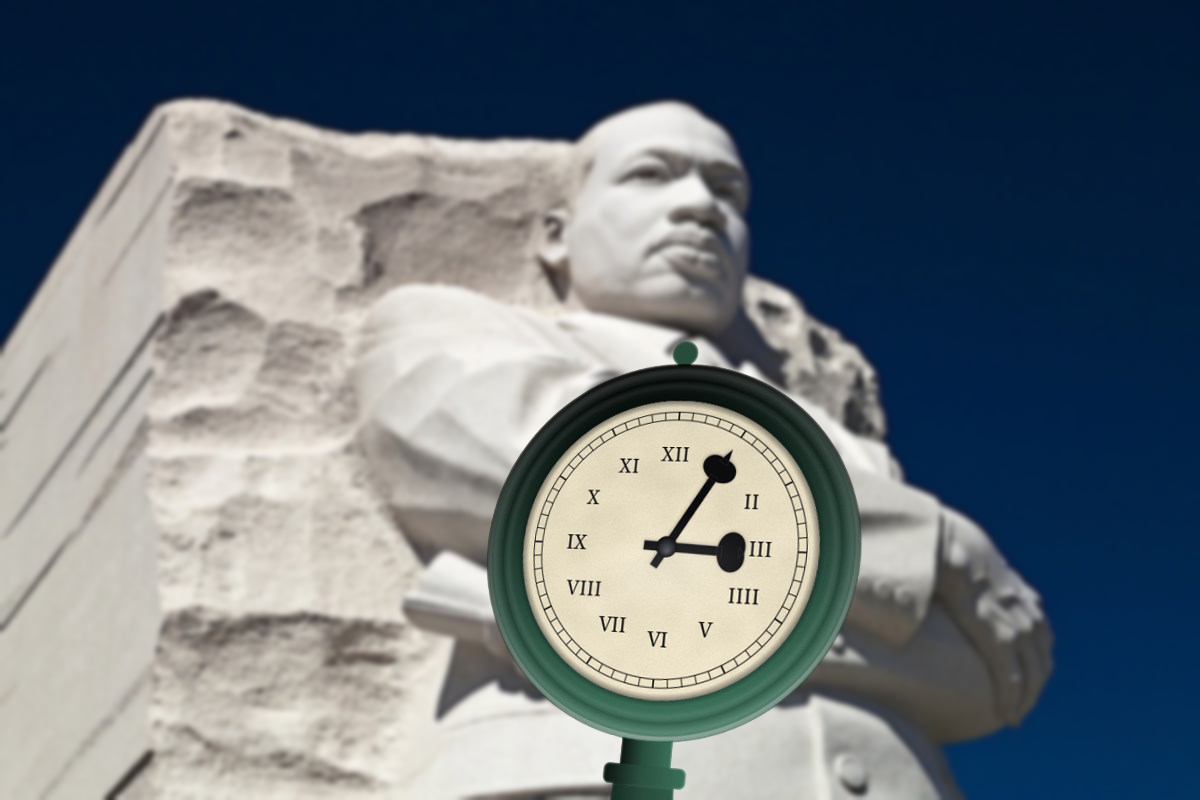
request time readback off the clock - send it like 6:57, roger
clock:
3:05
